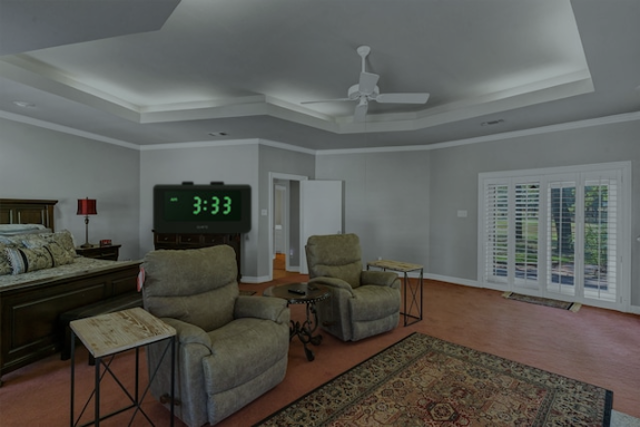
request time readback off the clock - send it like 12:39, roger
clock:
3:33
